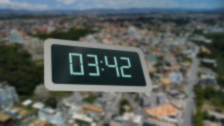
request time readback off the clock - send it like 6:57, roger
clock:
3:42
